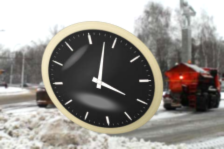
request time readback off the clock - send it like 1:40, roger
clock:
4:03
